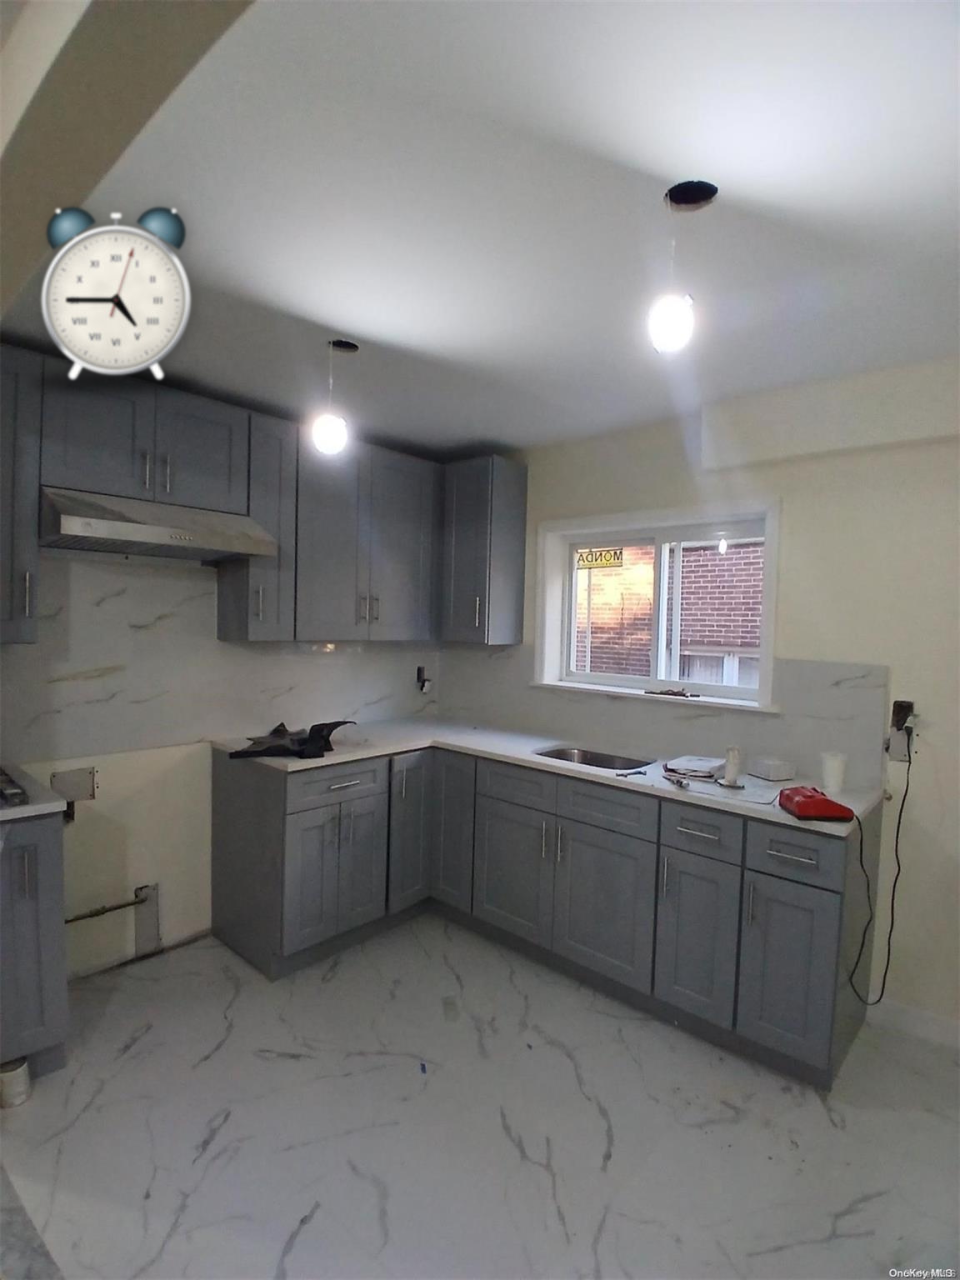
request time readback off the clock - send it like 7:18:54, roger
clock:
4:45:03
